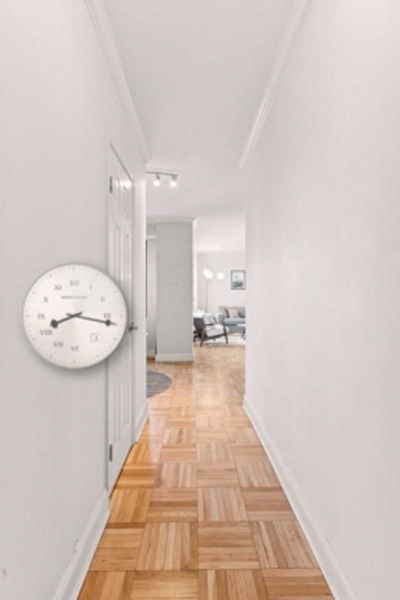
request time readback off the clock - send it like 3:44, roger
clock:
8:17
